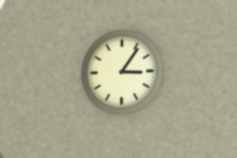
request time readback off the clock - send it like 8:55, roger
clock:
3:06
